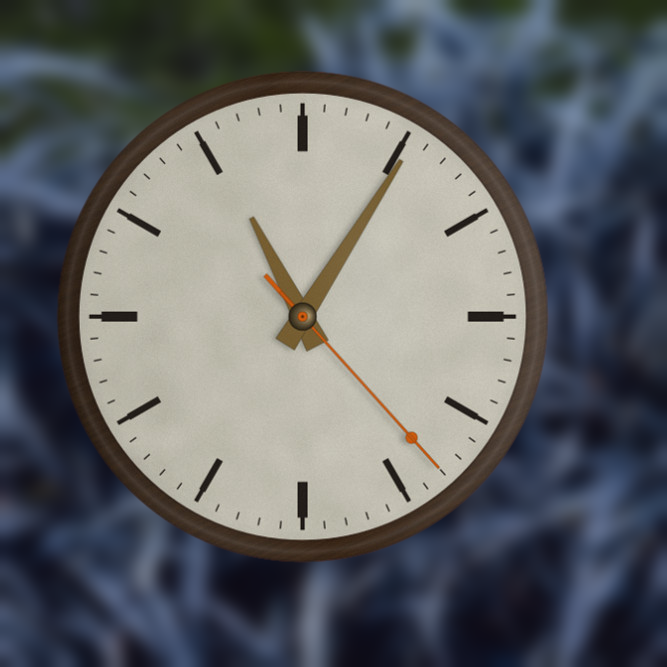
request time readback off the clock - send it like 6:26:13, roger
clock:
11:05:23
